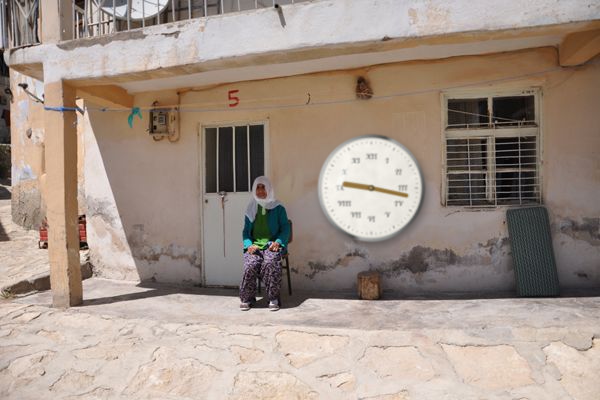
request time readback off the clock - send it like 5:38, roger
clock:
9:17
